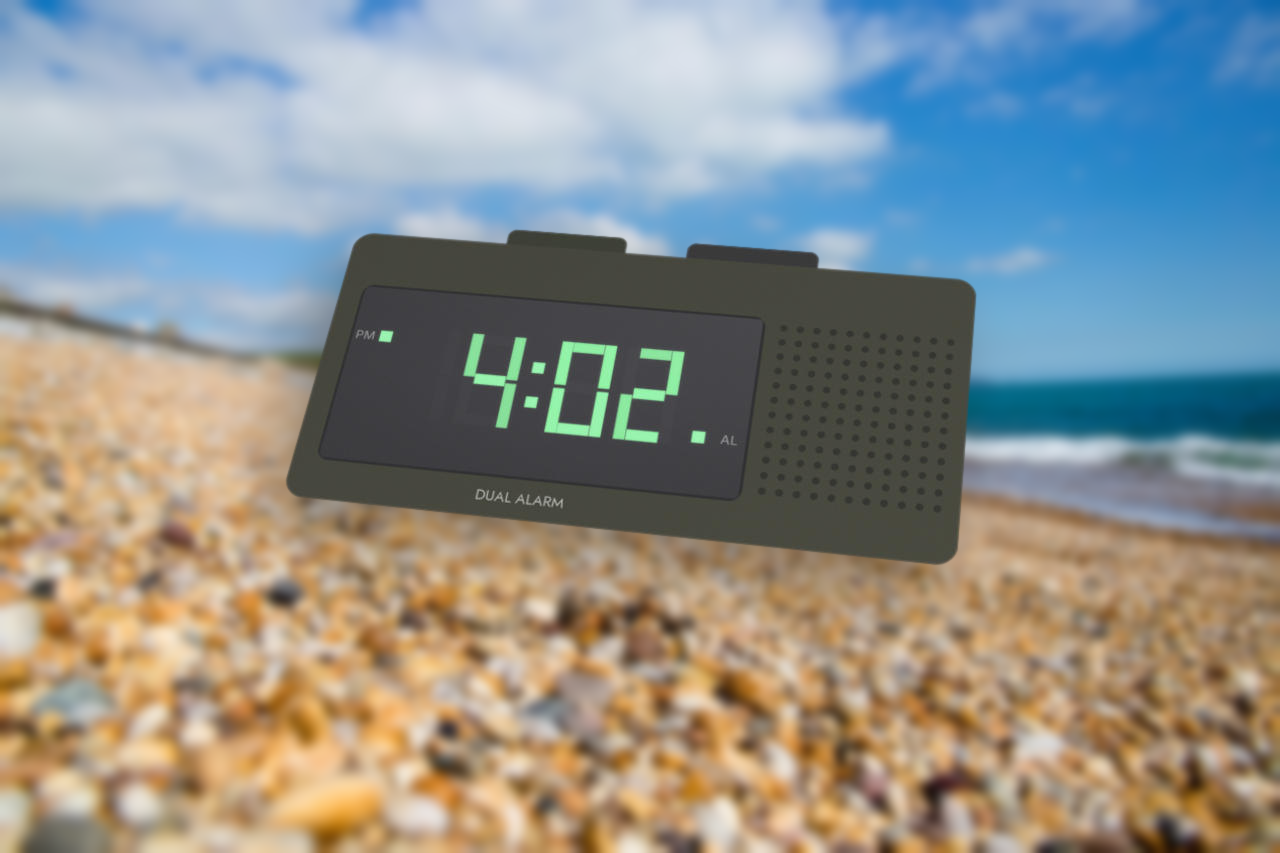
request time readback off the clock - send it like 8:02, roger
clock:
4:02
